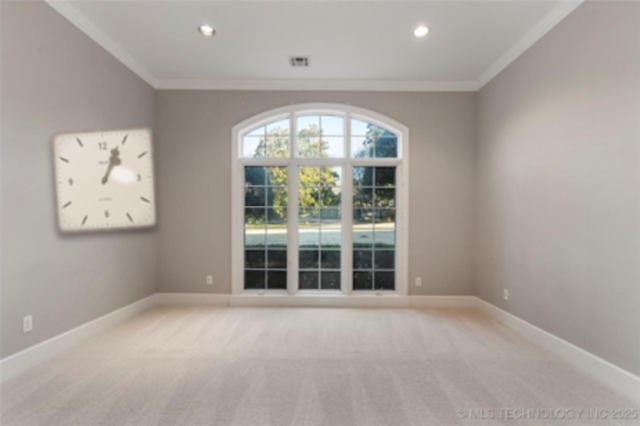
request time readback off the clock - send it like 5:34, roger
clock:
1:04
